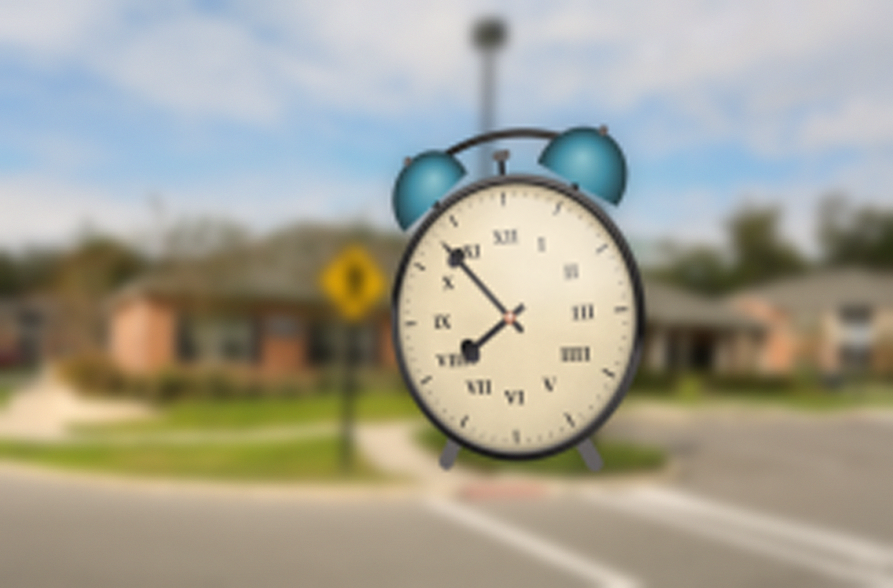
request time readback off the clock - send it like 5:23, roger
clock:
7:53
